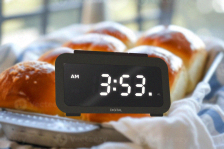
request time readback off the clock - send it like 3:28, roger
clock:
3:53
